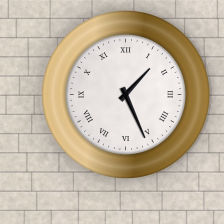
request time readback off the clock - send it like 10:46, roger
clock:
1:26
